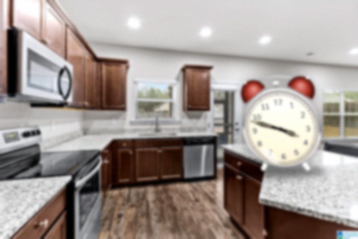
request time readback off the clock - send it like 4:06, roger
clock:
3:48
